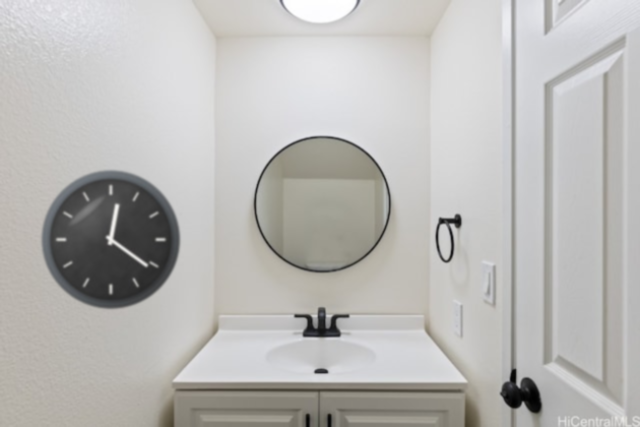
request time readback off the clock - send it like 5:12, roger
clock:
12:21
